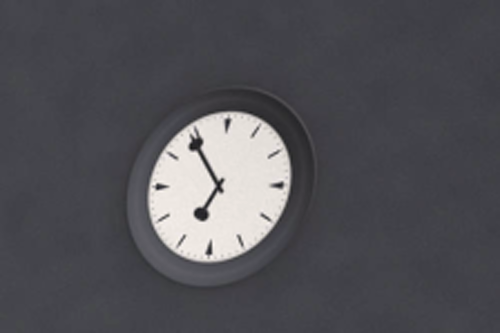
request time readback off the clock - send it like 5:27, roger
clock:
6:54
